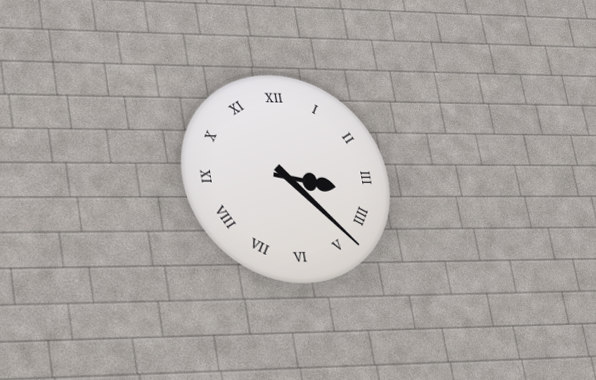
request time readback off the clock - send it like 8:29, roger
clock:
3:23
